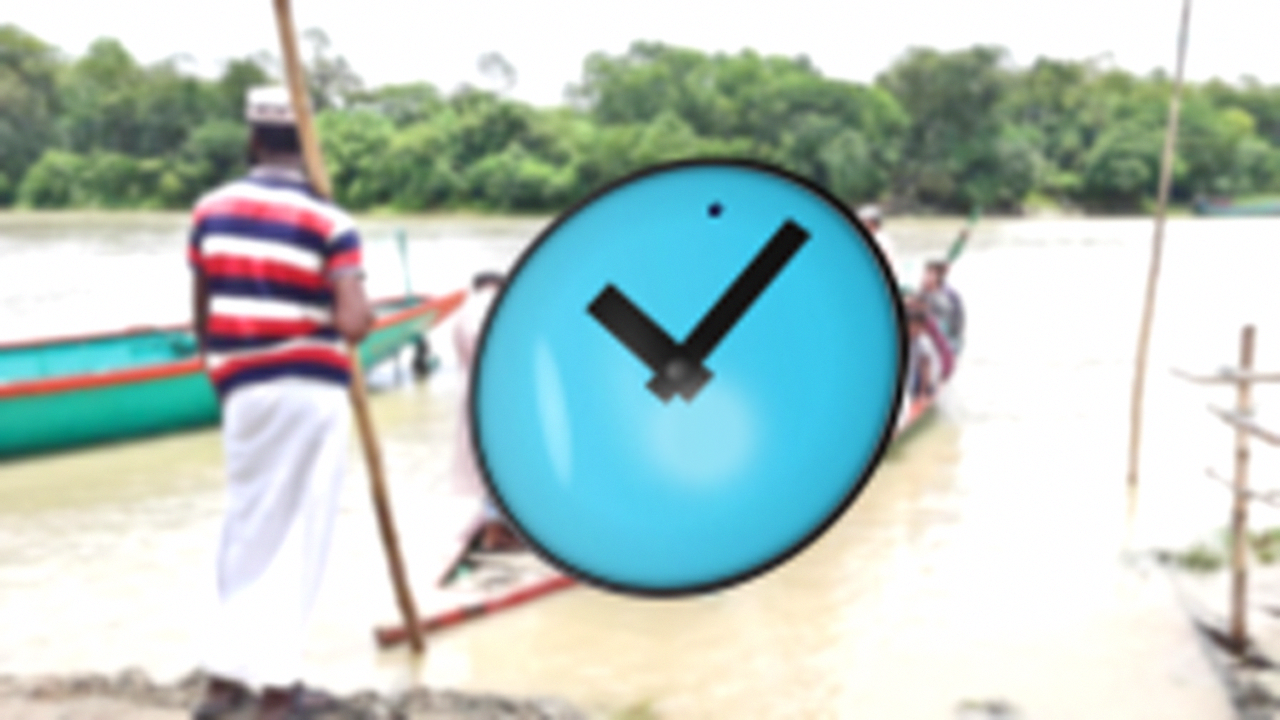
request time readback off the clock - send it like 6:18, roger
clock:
10:05
